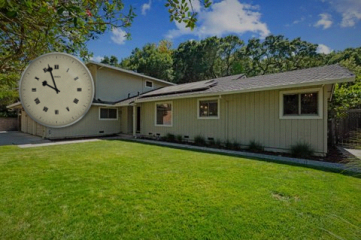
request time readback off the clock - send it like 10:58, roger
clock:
9:57
